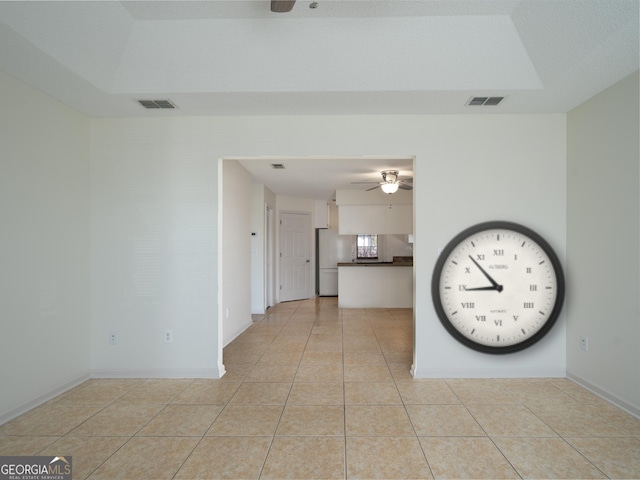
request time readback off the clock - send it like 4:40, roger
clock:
8:53
